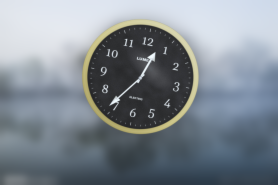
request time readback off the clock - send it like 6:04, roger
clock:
12:36
